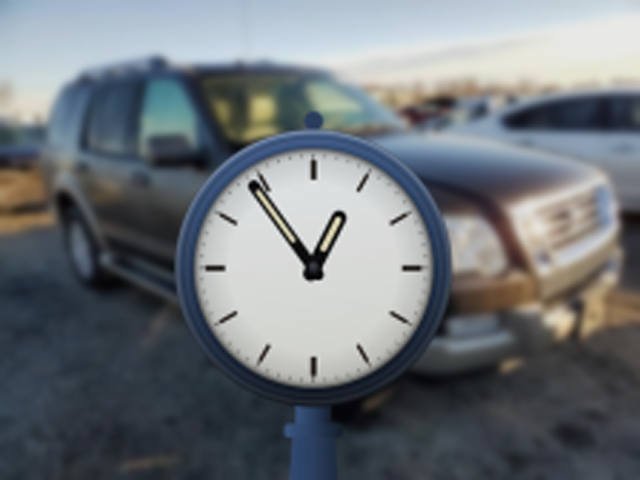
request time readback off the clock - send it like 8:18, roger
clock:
12:54
